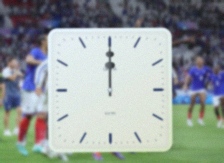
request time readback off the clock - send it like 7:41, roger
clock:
12:00
